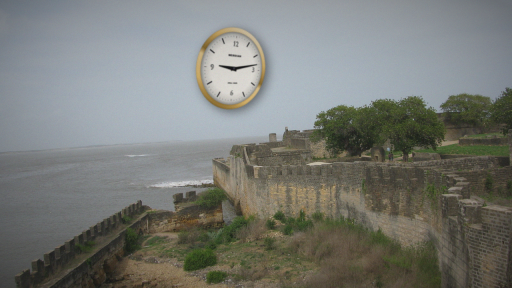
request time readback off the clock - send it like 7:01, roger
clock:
9:13
